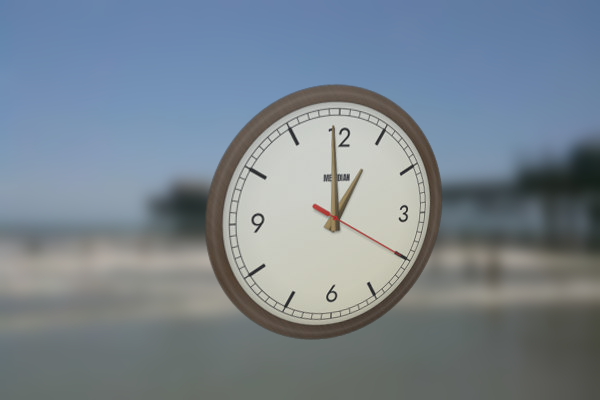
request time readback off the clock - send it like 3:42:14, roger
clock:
12:59:20
